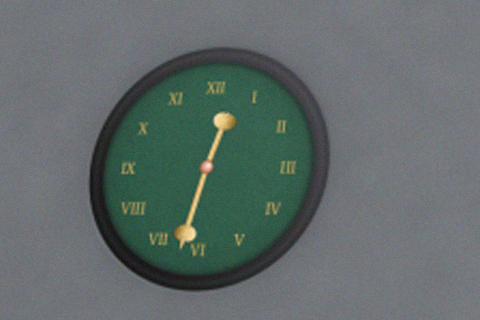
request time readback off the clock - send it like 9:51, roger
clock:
12:32
